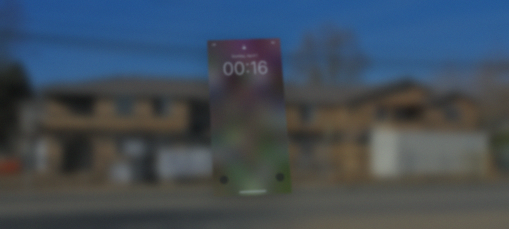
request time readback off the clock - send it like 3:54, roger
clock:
0:16
